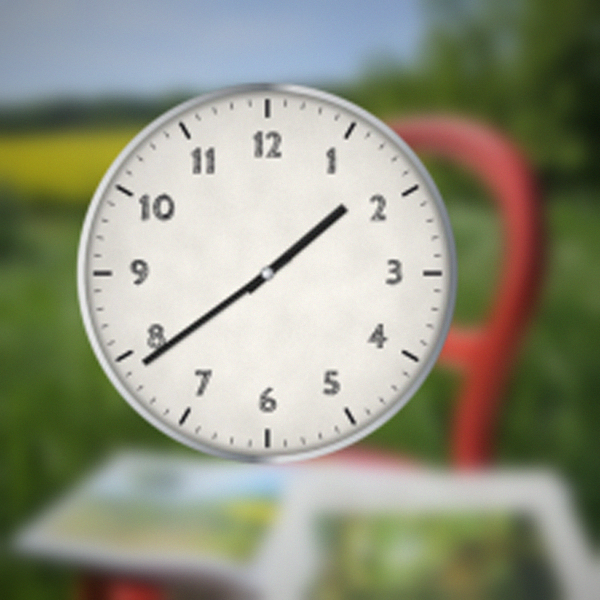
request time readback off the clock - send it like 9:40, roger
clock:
1:39
